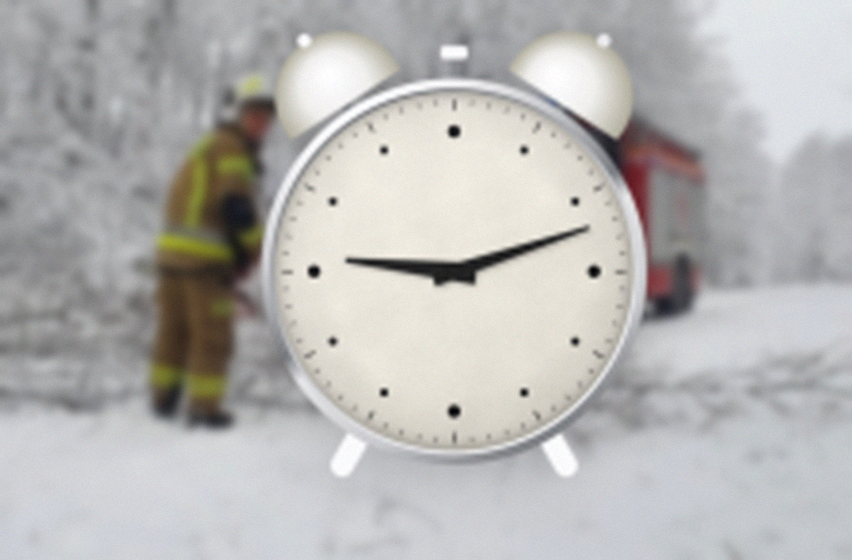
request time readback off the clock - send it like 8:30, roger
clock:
9:12
